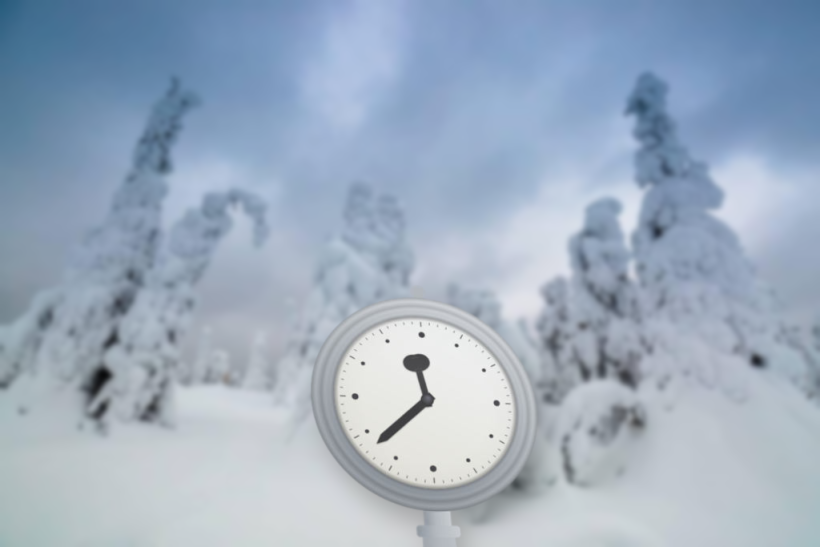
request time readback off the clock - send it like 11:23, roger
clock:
11:38
